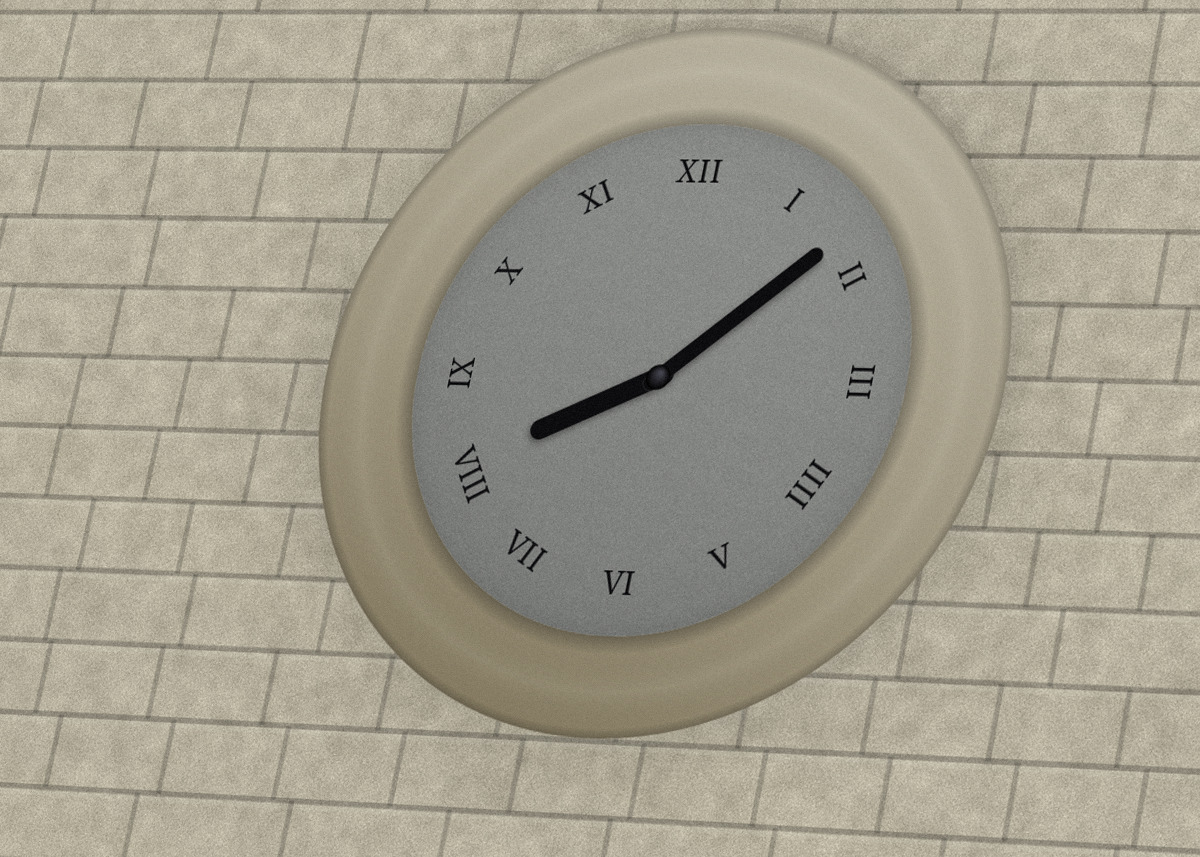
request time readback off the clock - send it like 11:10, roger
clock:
8:08
